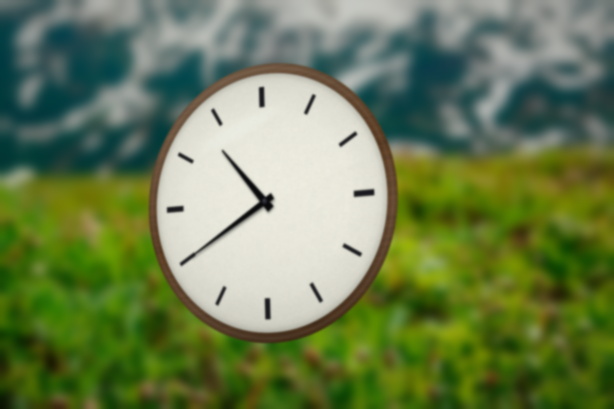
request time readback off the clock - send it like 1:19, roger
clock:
10:40
